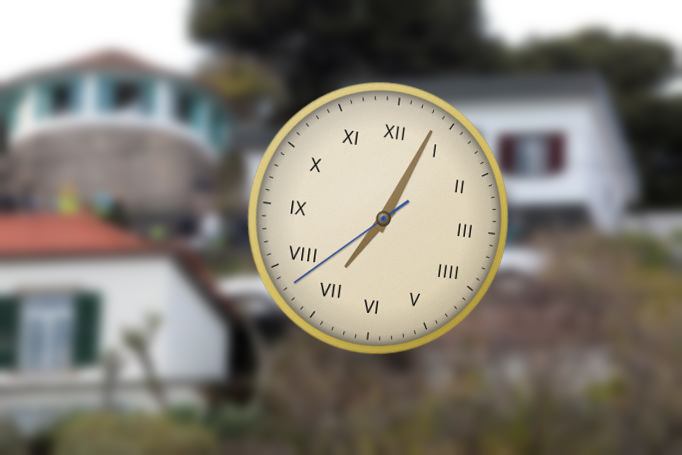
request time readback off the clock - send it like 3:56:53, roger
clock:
7:03:38
